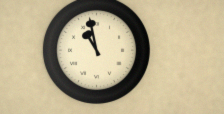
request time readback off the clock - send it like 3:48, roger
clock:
10:58
